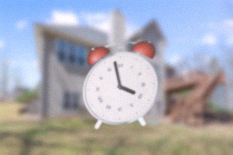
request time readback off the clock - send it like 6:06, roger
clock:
3:58
